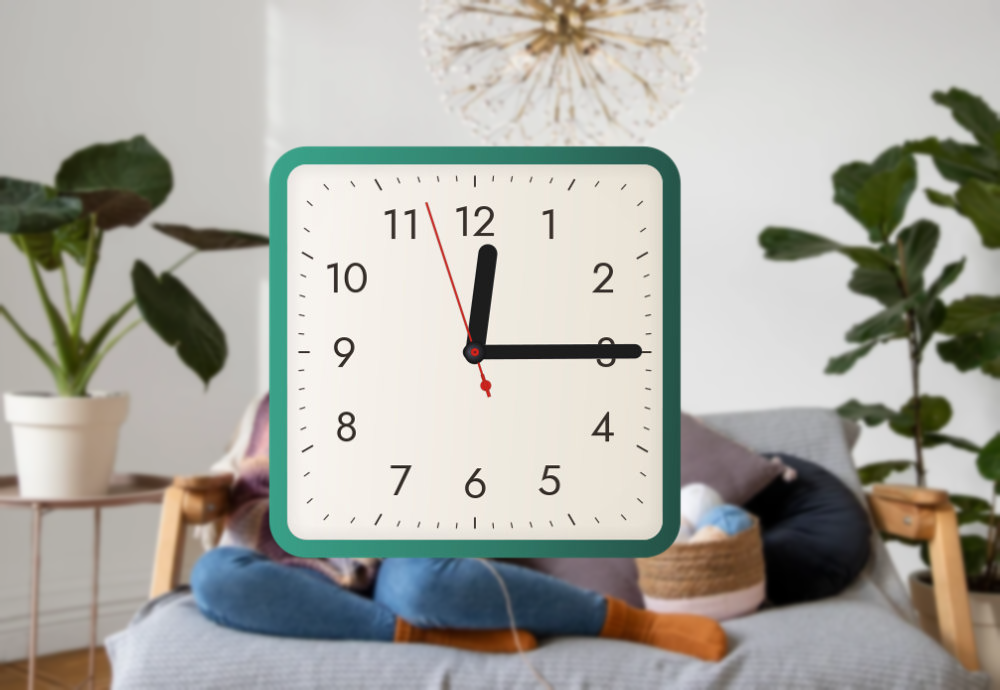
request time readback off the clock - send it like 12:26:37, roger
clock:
12:14:57
